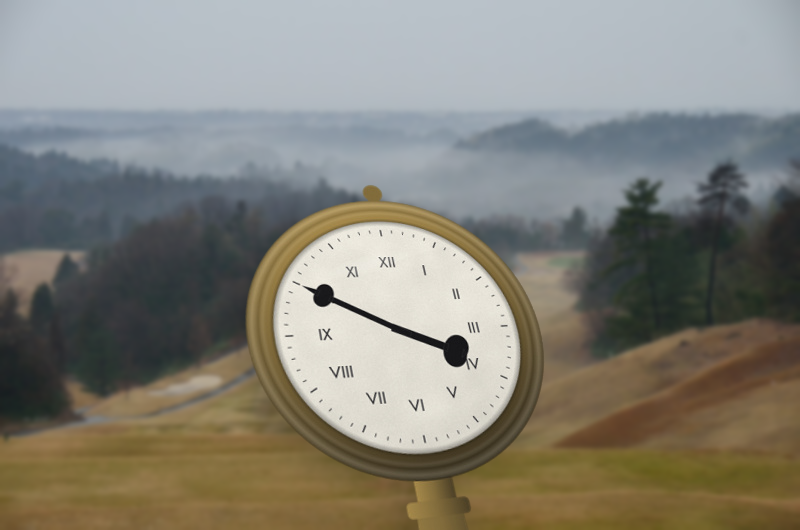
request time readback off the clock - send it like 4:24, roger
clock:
3:50
